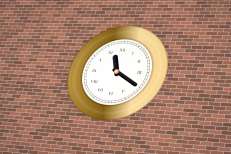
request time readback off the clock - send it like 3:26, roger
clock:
11:20
